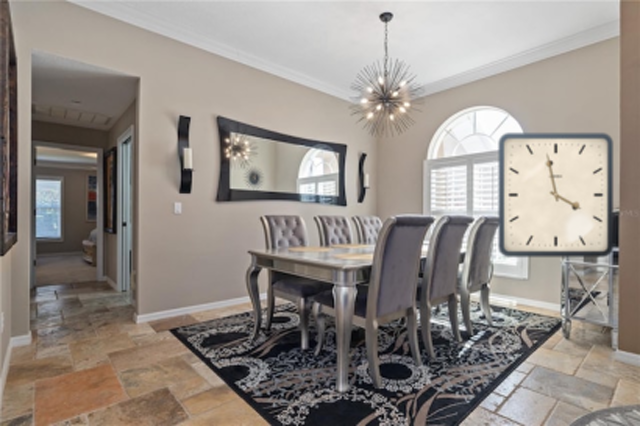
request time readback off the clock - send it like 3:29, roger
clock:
3:58
